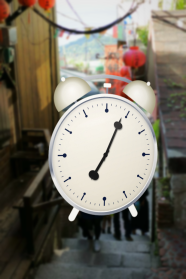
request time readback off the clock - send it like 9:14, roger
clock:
7:04
